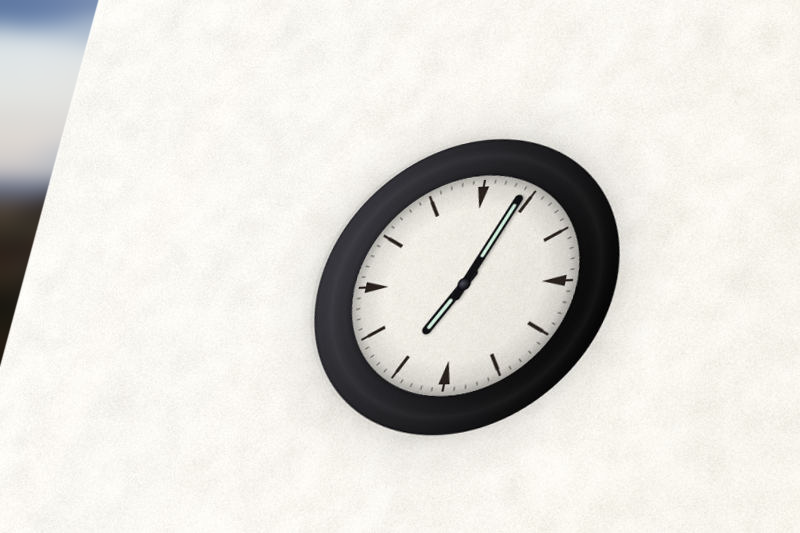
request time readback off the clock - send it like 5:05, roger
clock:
7:04
